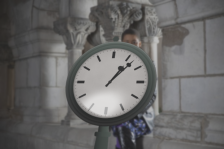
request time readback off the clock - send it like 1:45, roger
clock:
1:07
